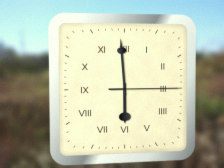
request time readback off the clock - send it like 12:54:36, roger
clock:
5:59:15
